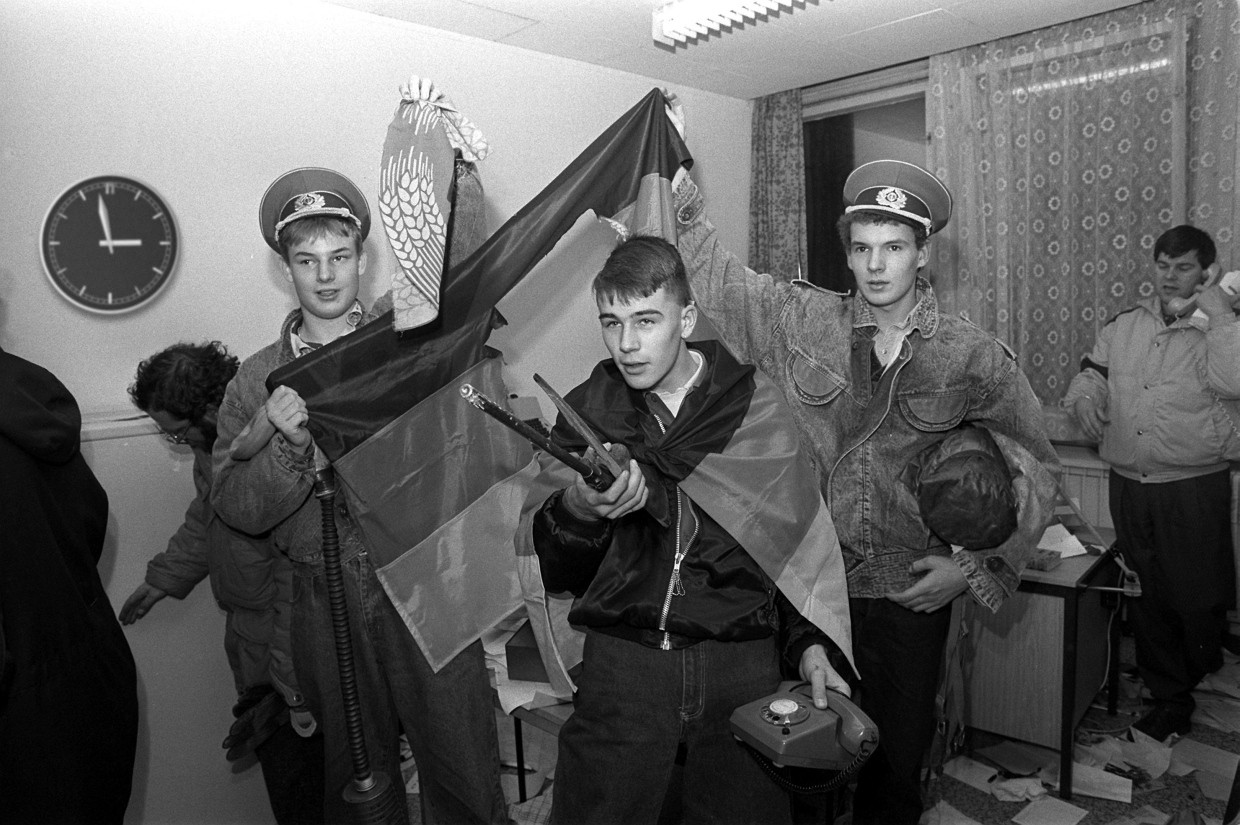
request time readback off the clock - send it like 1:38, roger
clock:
2:58
